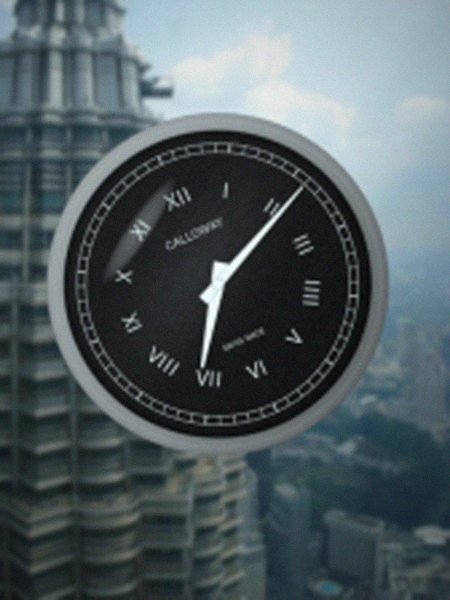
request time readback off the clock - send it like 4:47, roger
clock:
7:11
